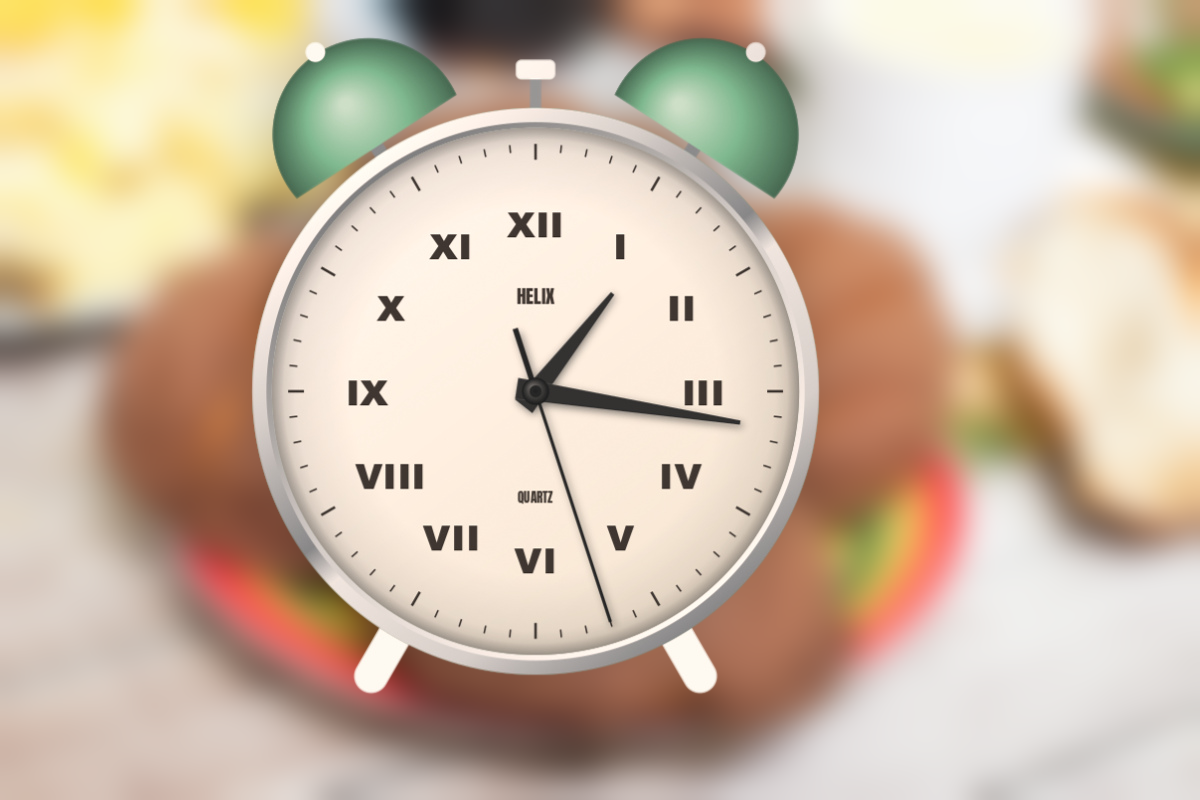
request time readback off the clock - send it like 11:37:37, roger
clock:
1:16:27
